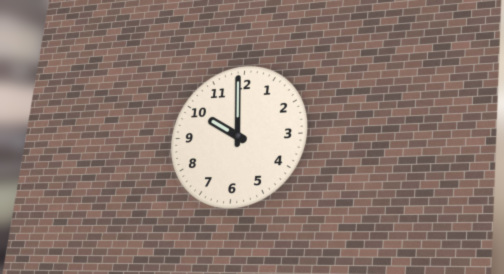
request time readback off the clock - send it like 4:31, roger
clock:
9:59
